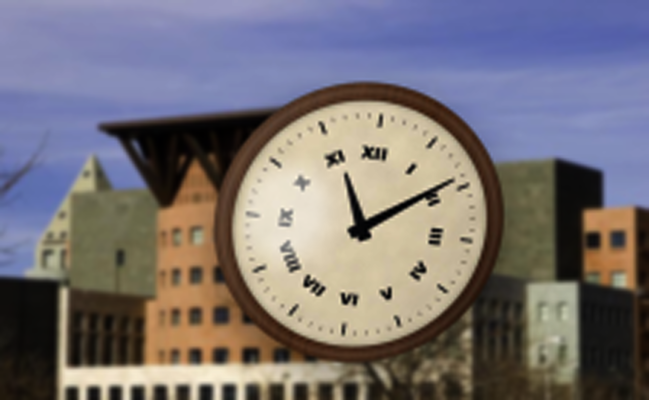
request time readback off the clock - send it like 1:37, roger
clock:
11:09
